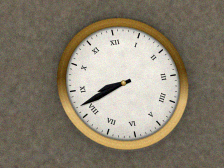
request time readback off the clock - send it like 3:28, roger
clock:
8:42
